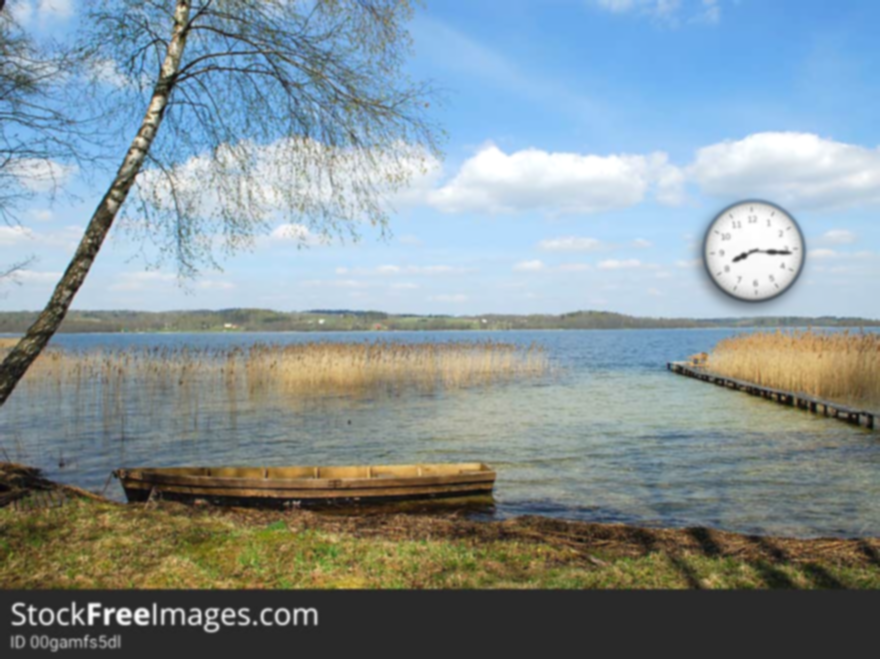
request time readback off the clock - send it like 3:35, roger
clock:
8:16
